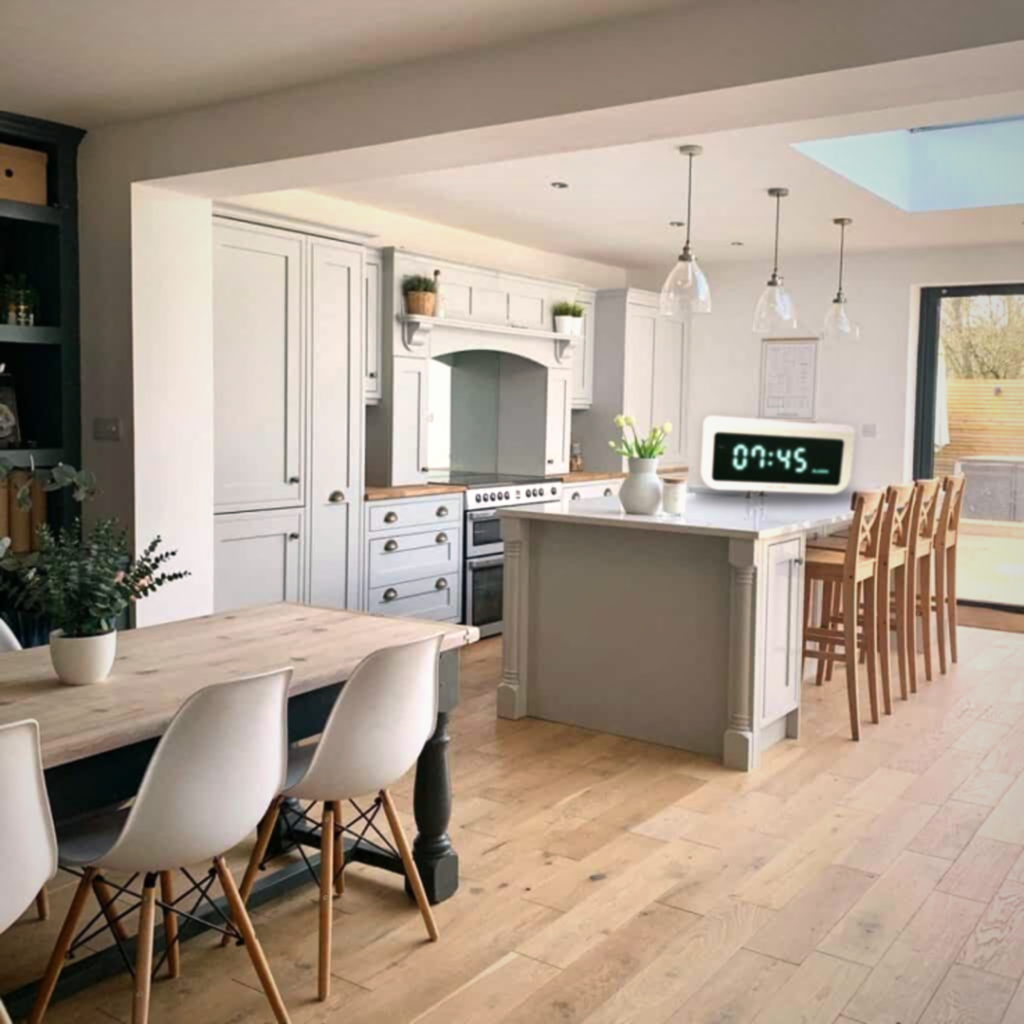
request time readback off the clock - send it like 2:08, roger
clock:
7:45
